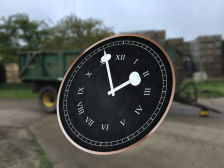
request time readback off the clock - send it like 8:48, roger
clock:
1:56
